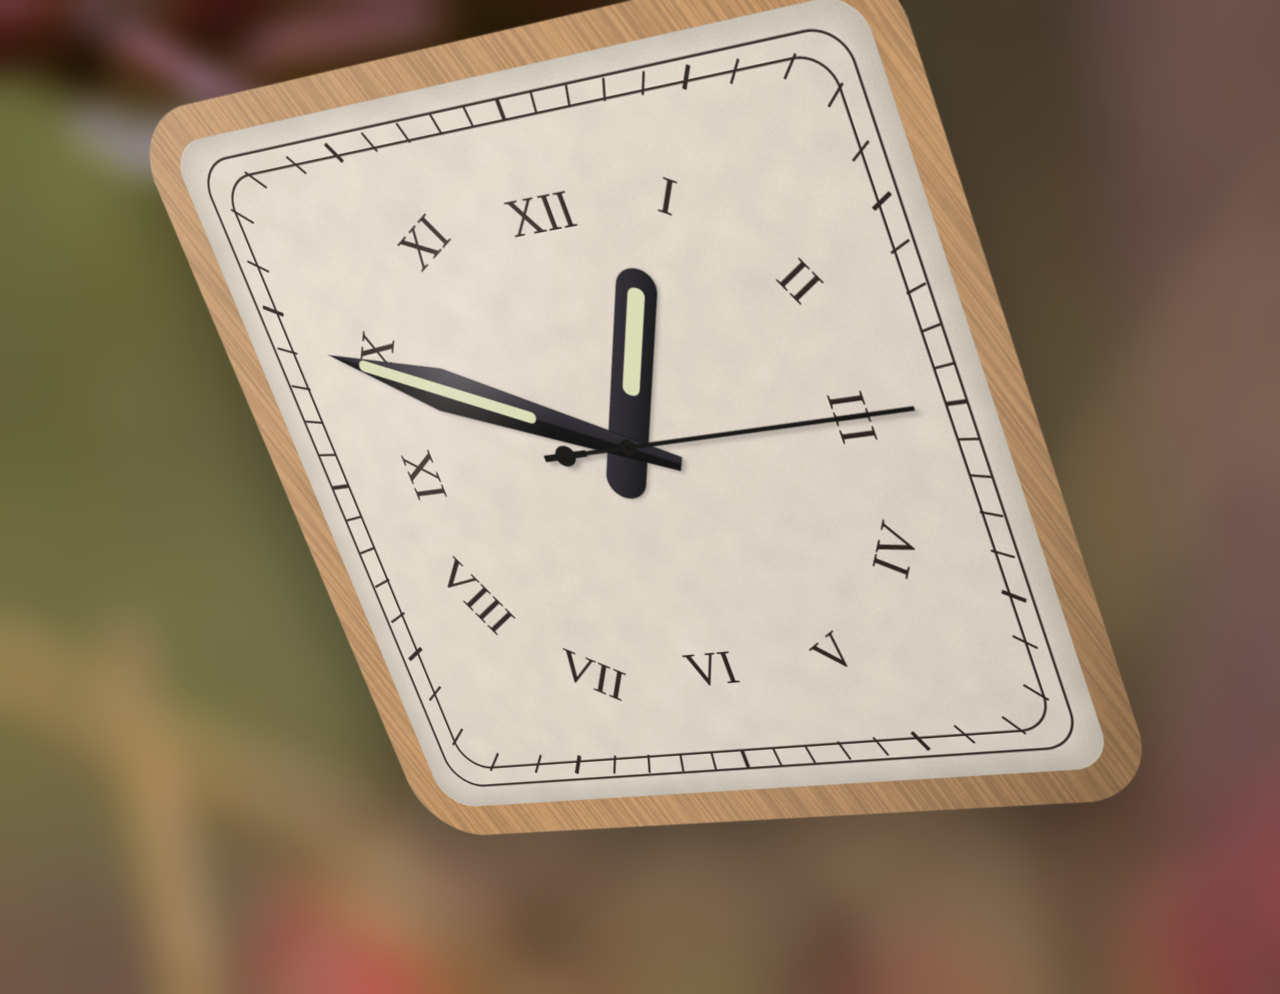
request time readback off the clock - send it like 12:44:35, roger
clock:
12:49:15
